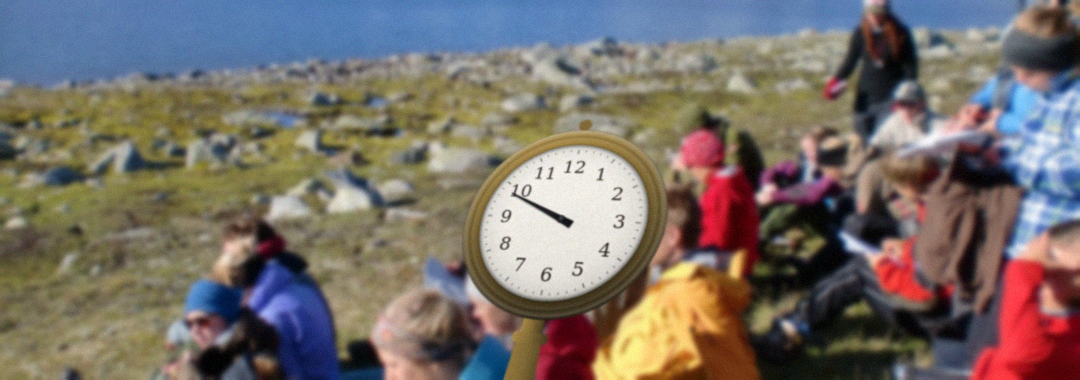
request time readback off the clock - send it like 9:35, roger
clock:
9:49
